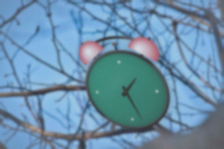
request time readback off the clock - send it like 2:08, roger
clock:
1:27
